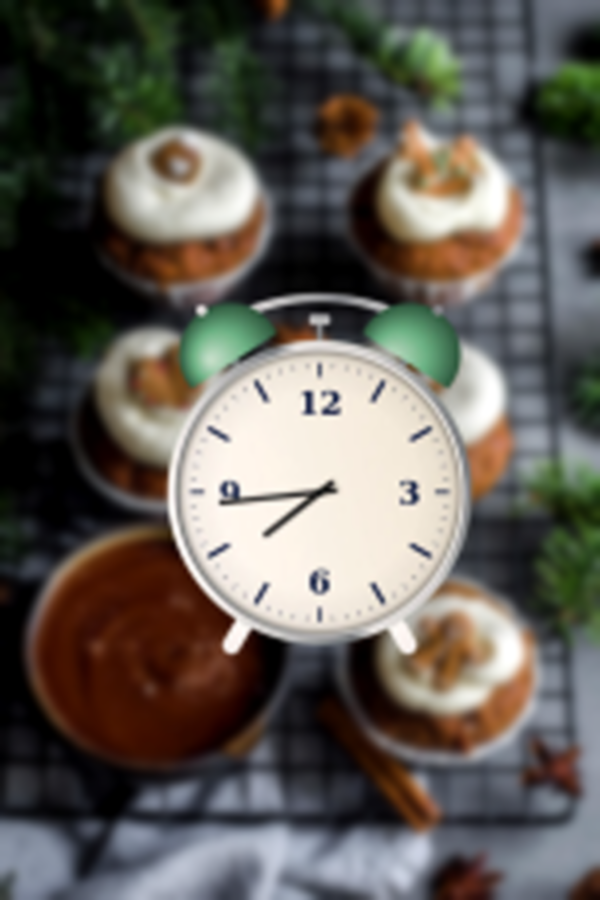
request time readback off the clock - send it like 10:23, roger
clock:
7:44
